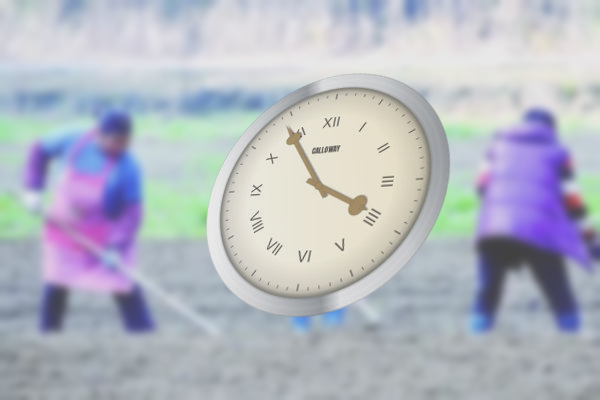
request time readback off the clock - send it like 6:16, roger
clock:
3:54
